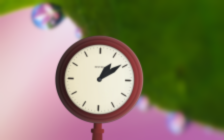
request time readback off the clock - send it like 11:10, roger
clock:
1:09
